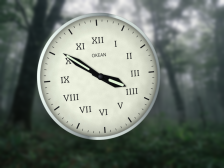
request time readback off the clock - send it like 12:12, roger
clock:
3:51
